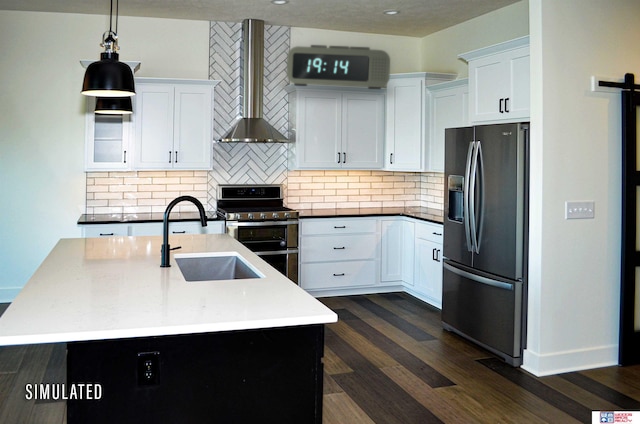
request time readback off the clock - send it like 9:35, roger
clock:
19:14
